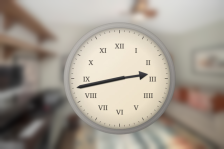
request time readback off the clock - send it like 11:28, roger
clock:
2:43
